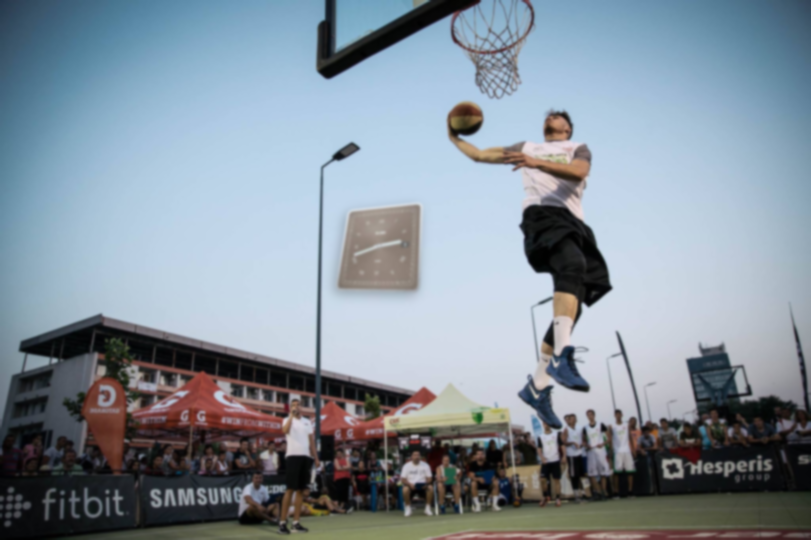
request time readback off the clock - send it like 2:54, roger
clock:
2:42
